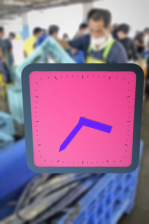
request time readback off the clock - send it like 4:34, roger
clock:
3:36
